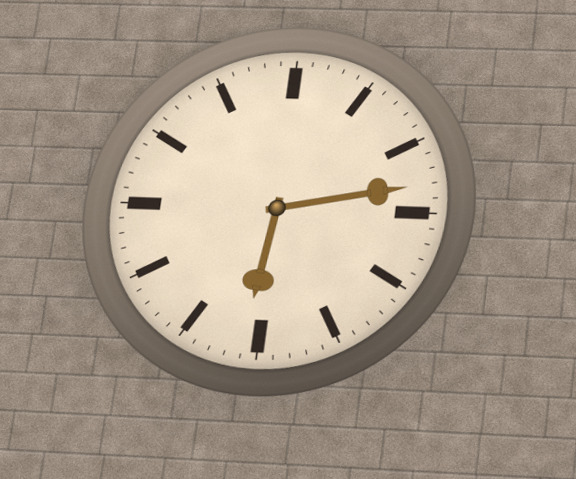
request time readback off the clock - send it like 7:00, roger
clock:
6:13
